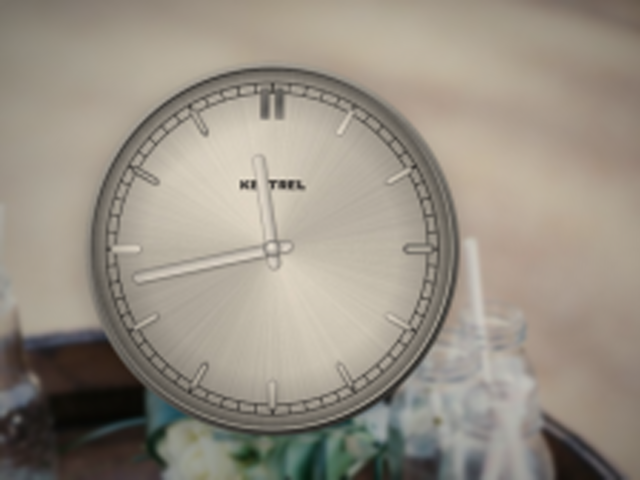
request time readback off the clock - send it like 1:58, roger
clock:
11:43
